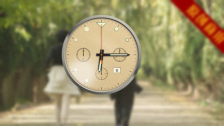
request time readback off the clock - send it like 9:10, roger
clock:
6:15
